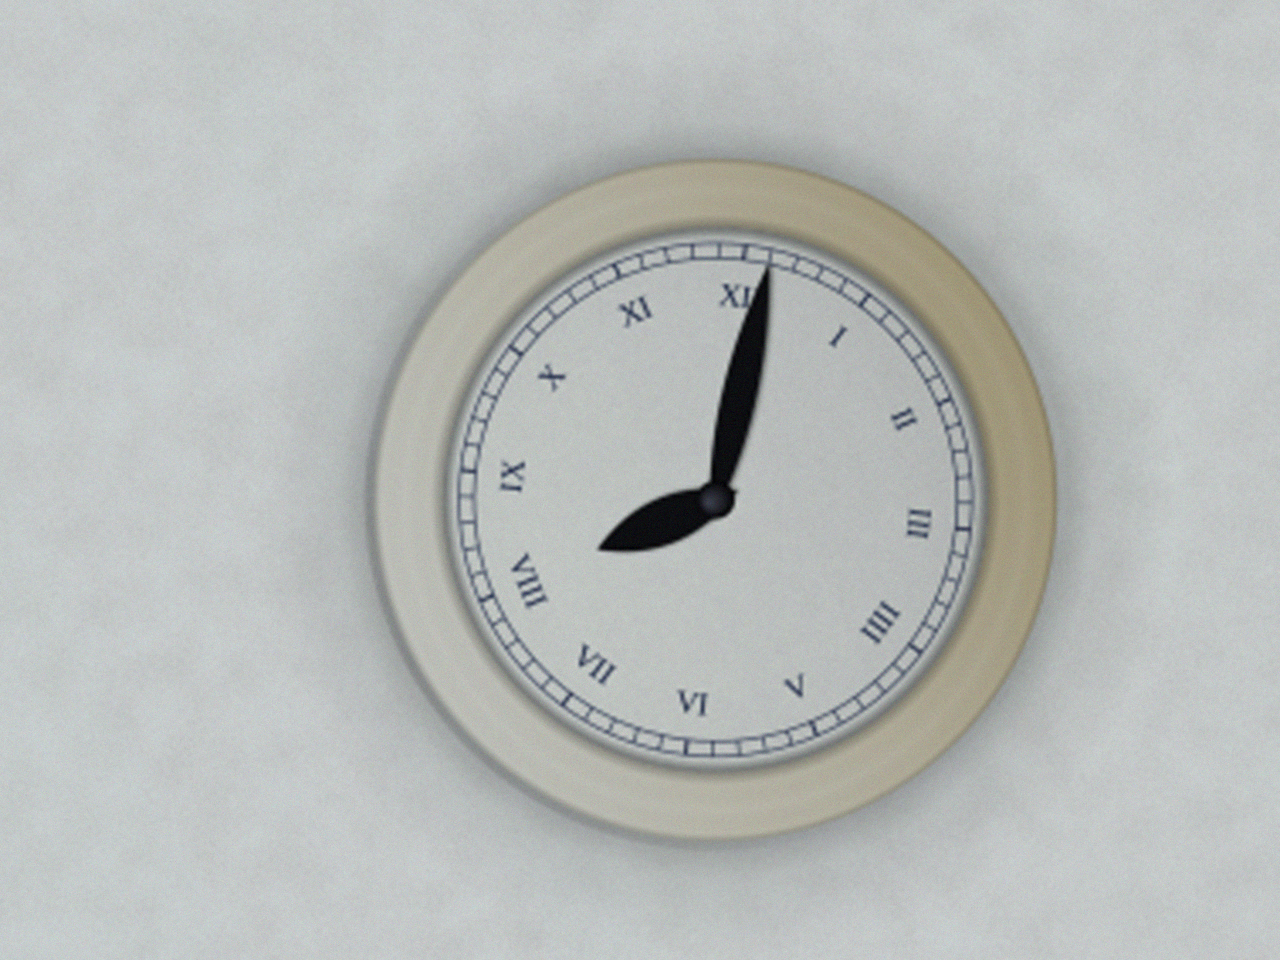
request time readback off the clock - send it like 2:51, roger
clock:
8:01
